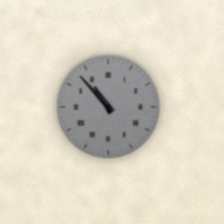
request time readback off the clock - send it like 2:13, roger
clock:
10:53
